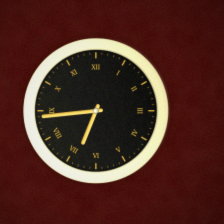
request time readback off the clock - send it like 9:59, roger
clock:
6:44
